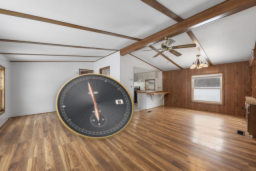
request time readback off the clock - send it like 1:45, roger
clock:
5:59
